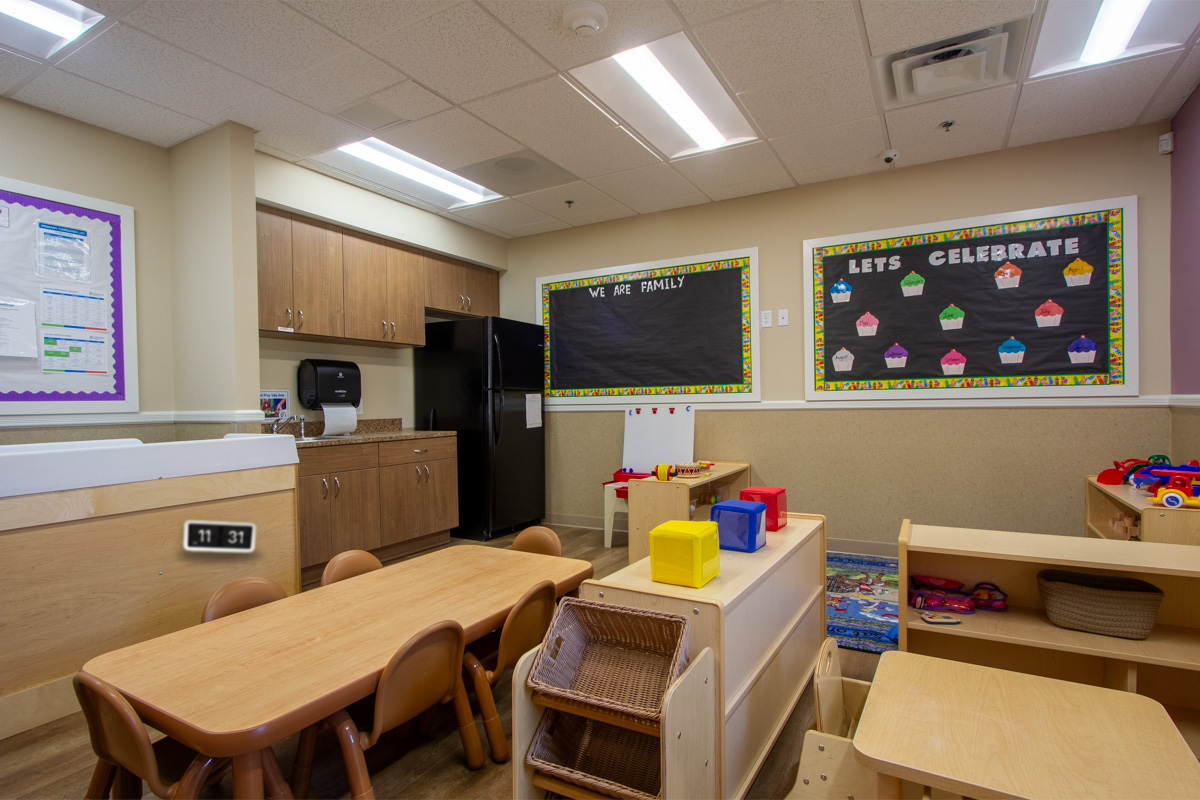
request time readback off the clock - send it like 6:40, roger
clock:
11:31
